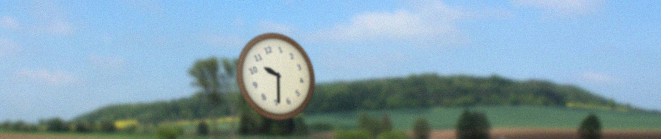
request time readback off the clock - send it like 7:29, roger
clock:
10:34
